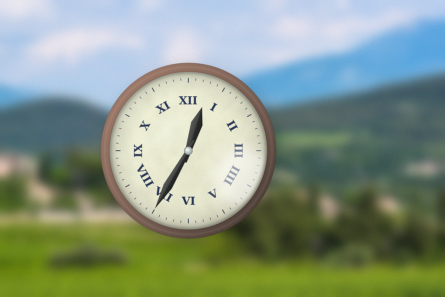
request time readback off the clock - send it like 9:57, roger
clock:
12:35
